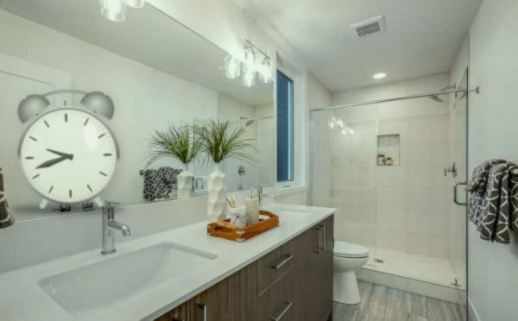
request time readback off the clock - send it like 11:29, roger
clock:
9:42
